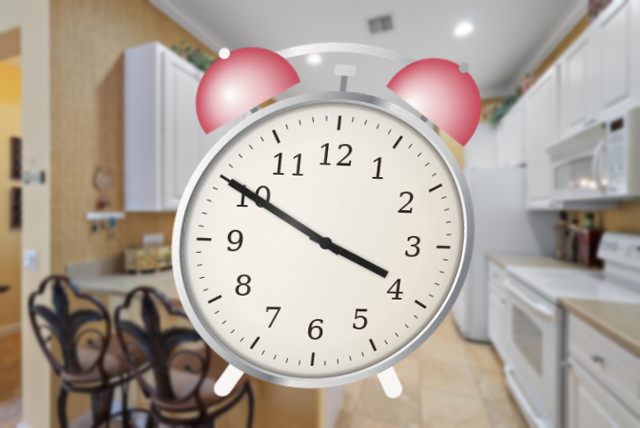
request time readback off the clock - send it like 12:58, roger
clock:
3:50
